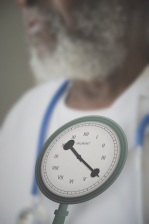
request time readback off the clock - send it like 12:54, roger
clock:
10:21
